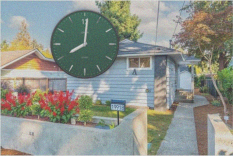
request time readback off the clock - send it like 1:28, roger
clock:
8:01
